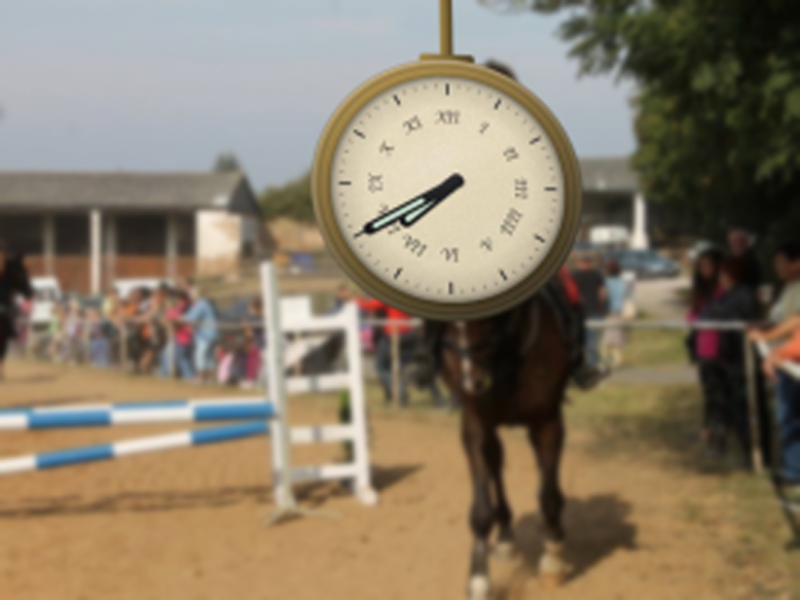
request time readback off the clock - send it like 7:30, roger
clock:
7:40
